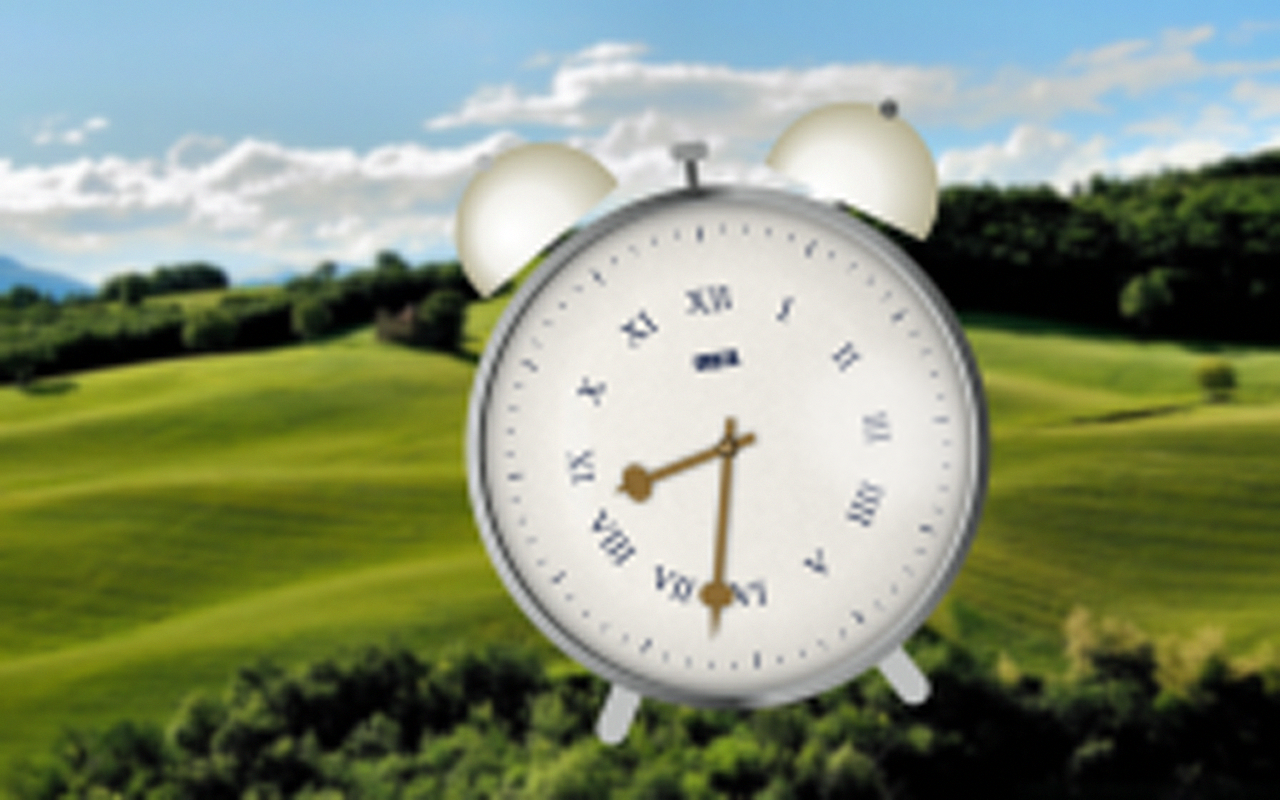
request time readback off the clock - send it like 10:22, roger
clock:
8:32
